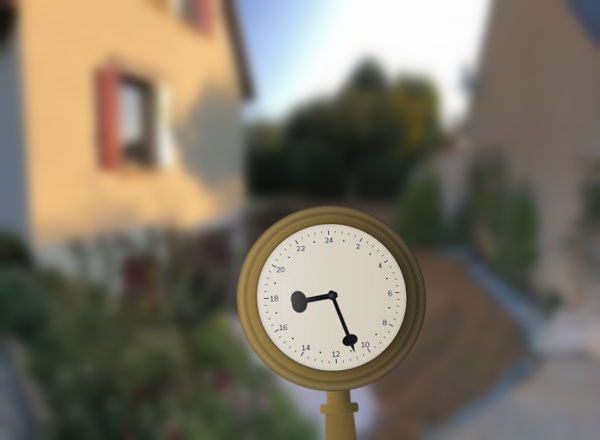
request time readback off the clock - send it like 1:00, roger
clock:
17:27
